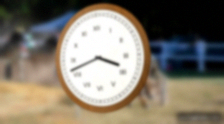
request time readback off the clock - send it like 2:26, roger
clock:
3:42
